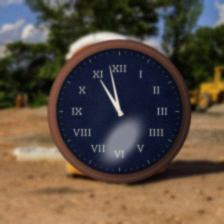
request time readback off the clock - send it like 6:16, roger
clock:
10:58
